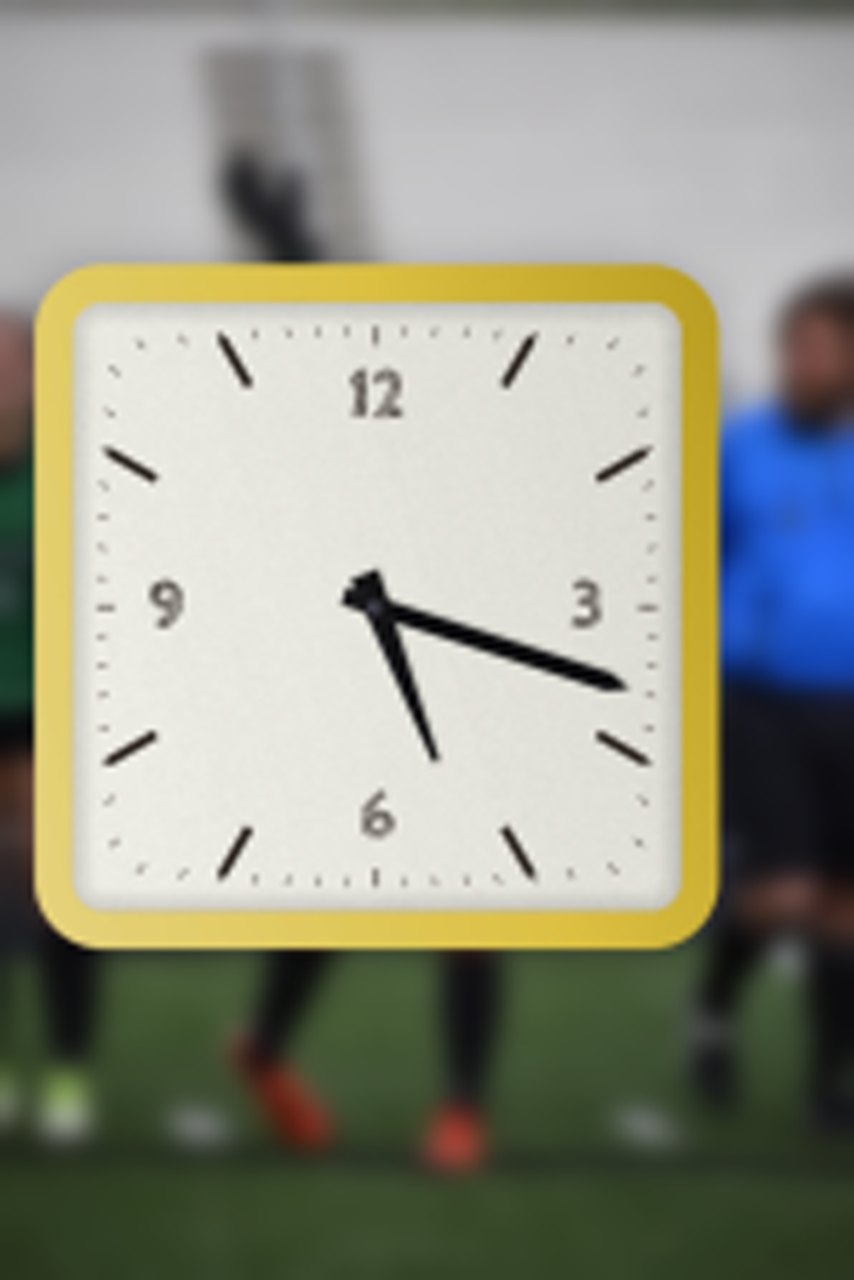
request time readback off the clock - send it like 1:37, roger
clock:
5:18
